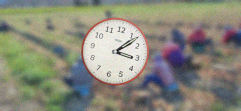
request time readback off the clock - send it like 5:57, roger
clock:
3:07
